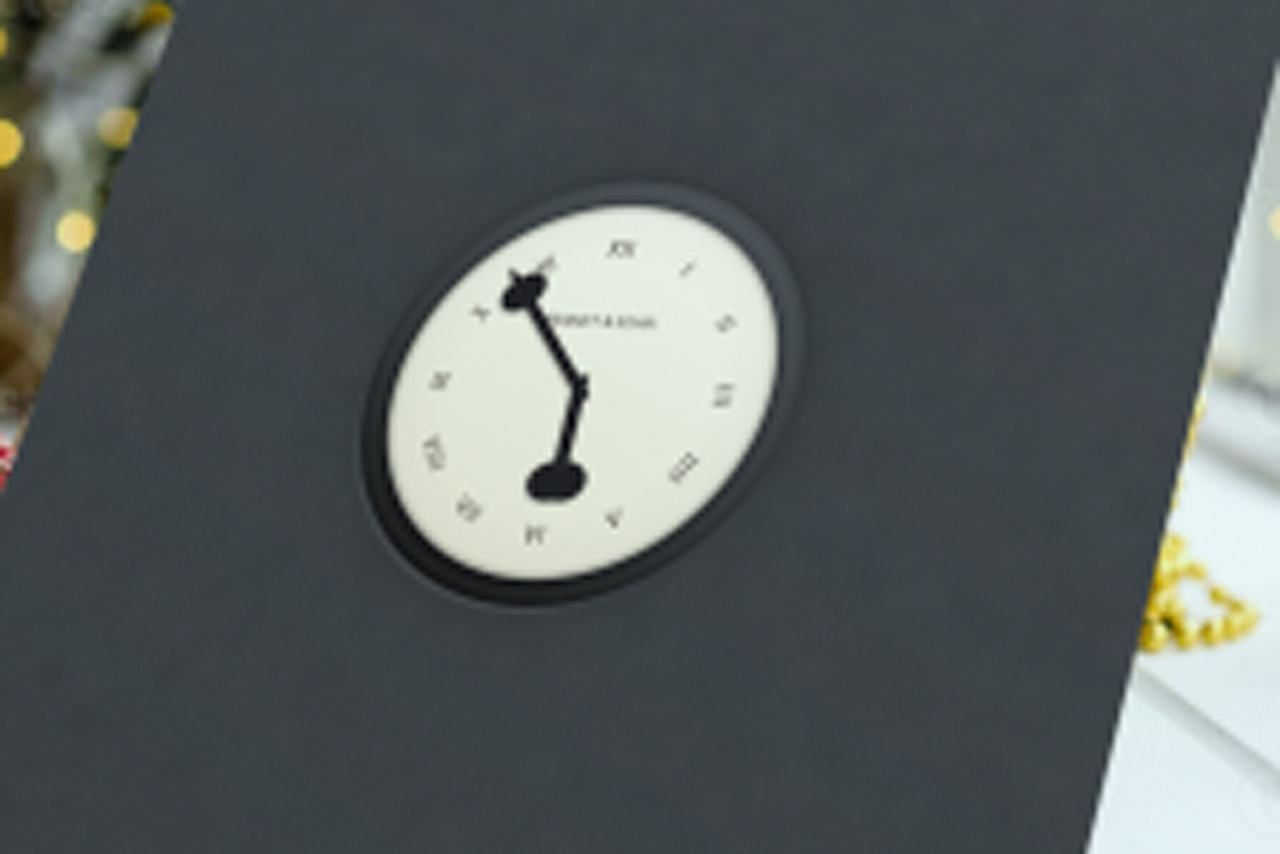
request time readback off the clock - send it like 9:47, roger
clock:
5:53
